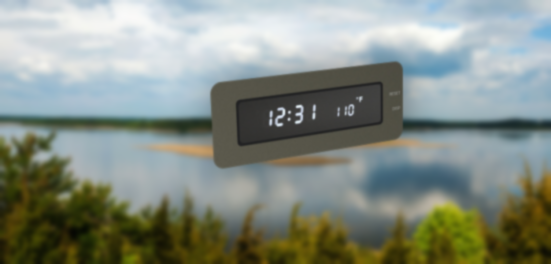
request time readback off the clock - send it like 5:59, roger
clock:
12:31
